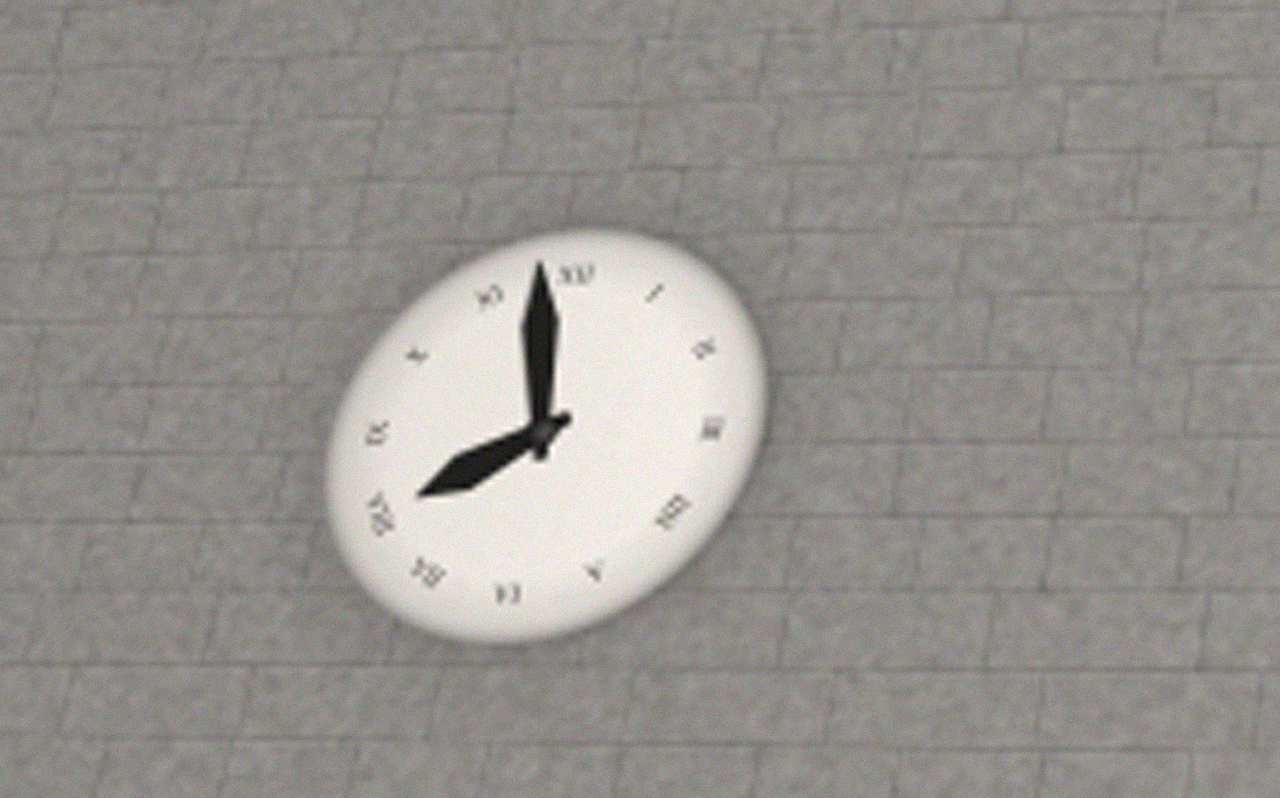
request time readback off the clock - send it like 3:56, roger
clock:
7:58
